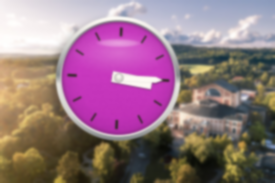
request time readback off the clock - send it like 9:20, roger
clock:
3:15
